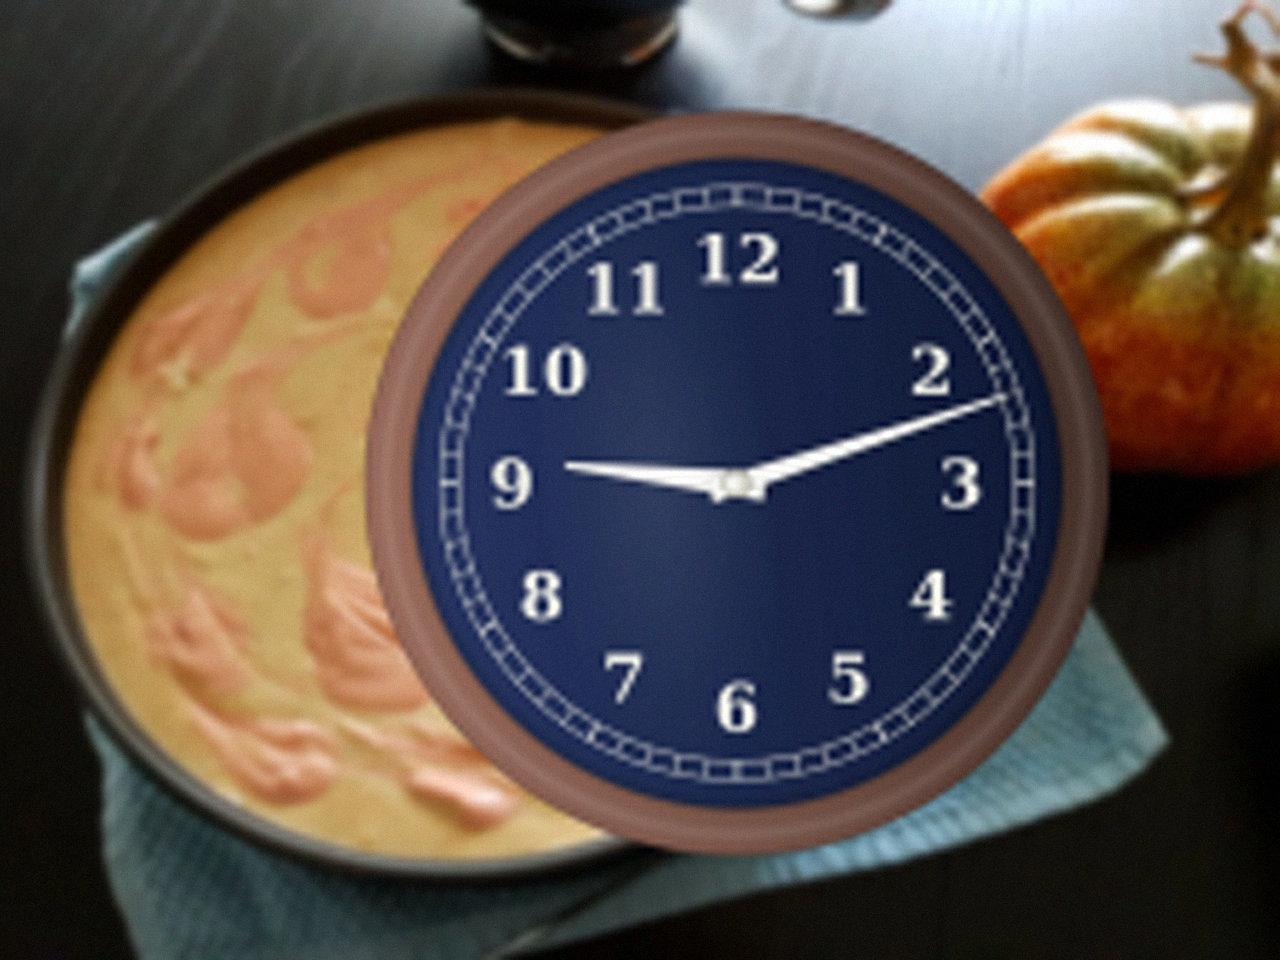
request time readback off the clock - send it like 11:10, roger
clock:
9:12
